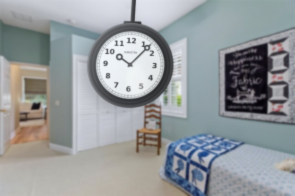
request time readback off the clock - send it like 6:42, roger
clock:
10:07
